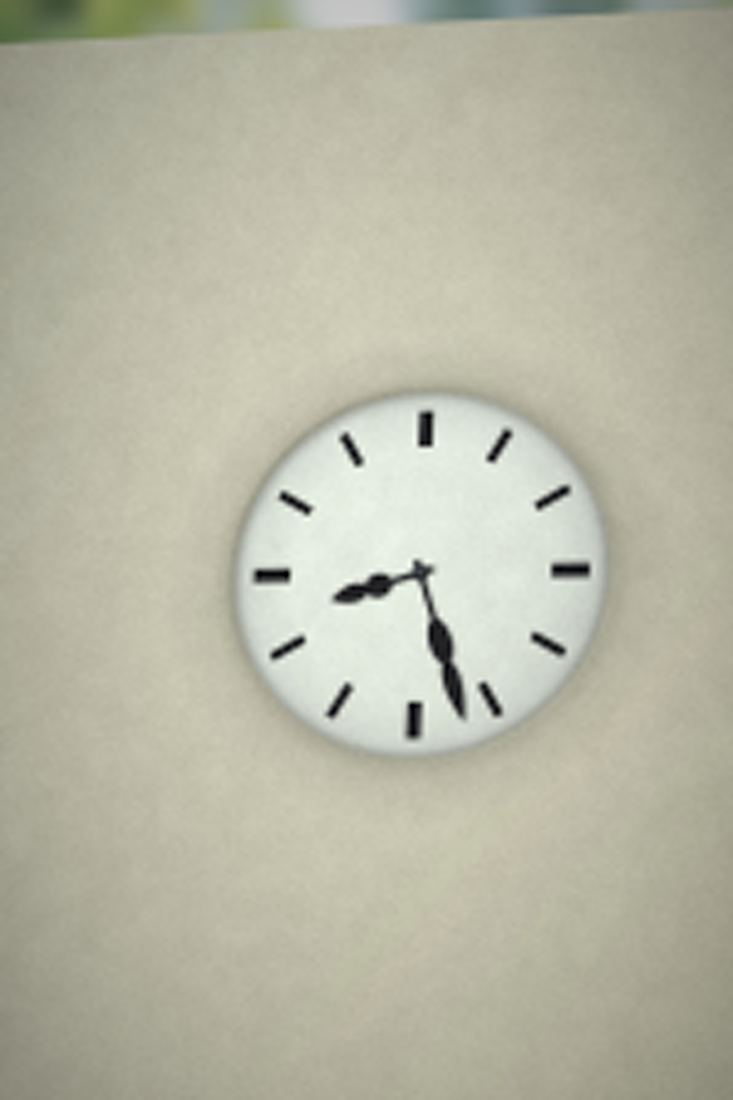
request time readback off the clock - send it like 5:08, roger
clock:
8:27
